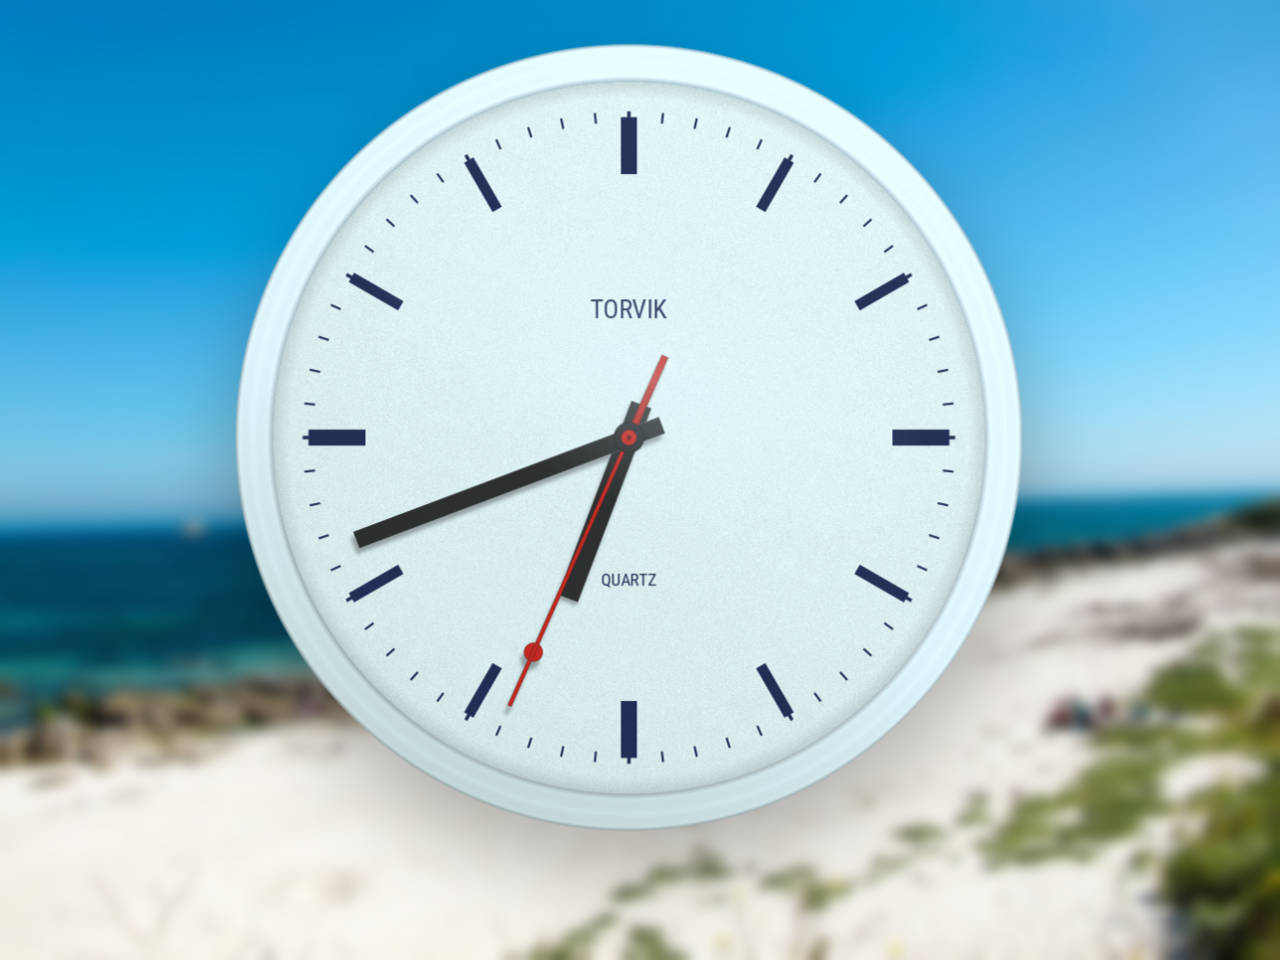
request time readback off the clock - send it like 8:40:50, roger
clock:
6:41:34
